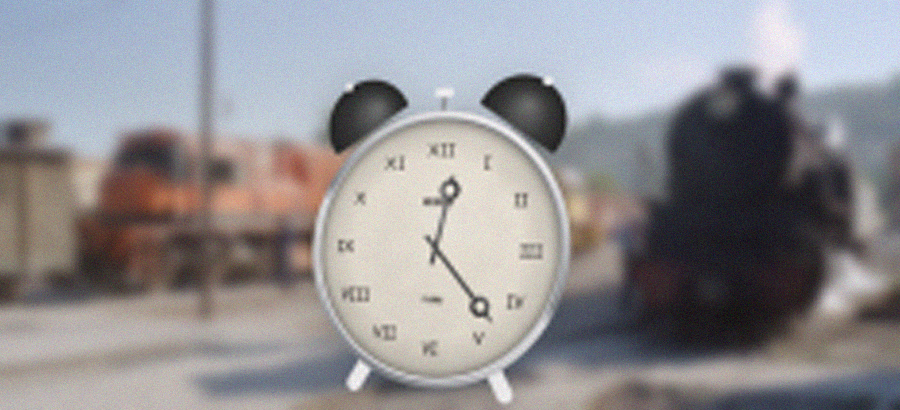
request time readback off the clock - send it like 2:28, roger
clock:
12:23
